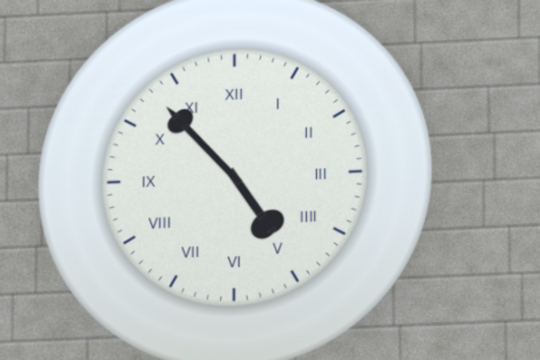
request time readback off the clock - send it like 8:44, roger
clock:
4:53
